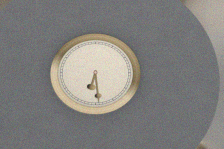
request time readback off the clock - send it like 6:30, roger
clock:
6:29
